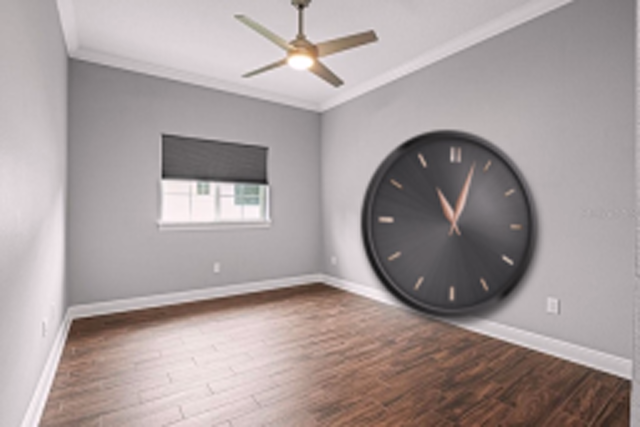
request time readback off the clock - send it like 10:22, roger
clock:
11:03
